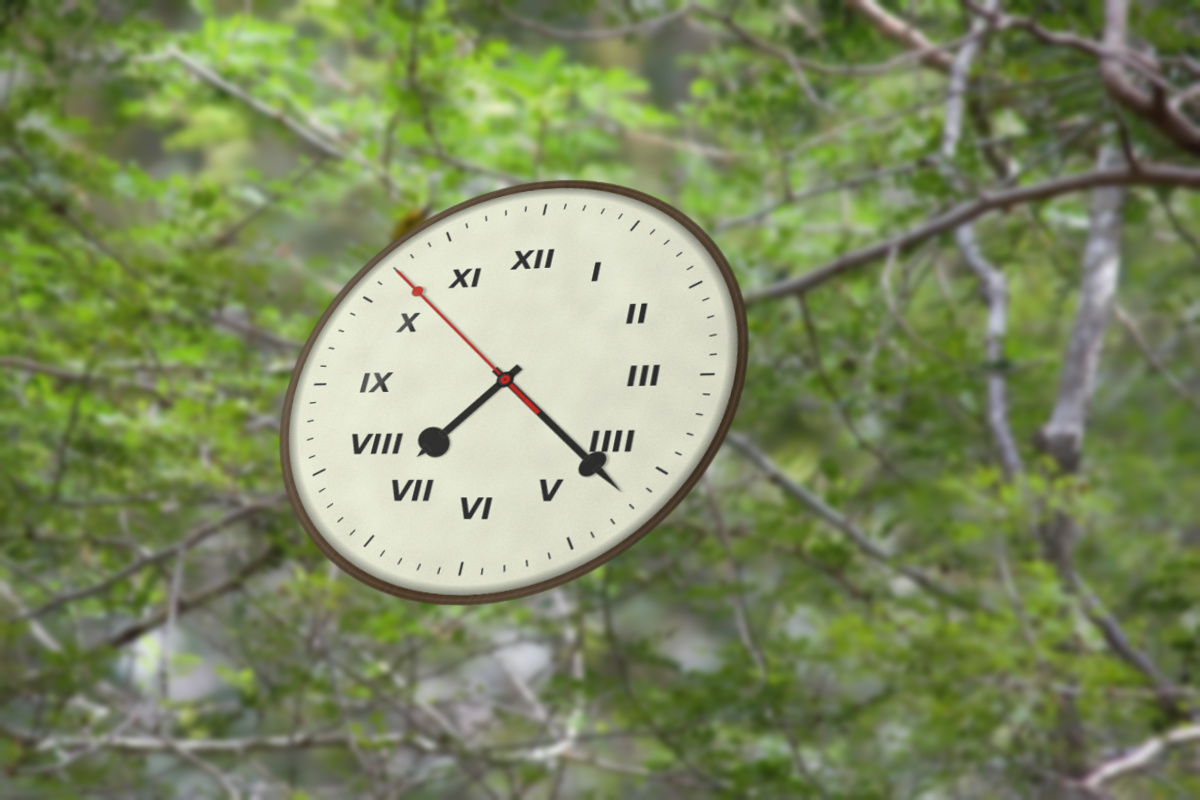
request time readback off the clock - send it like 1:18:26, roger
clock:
7:21:52
